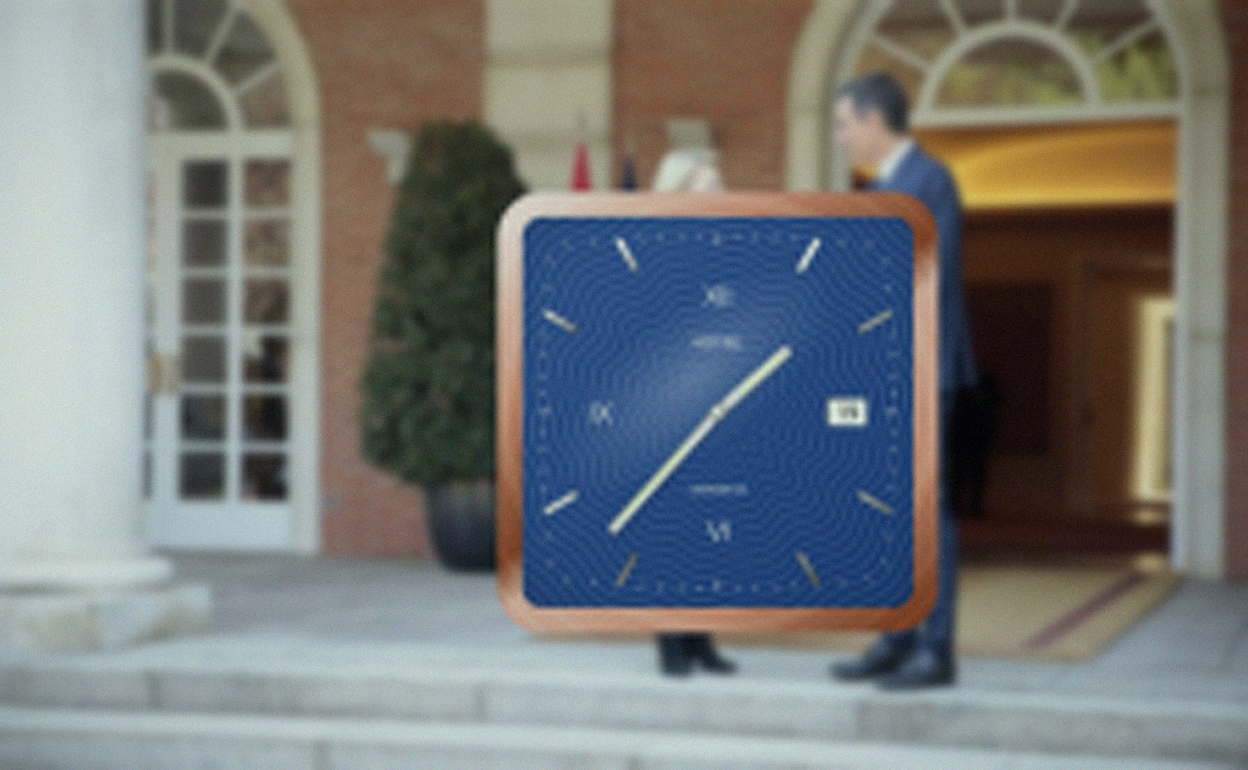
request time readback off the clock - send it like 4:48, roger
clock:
1:37
